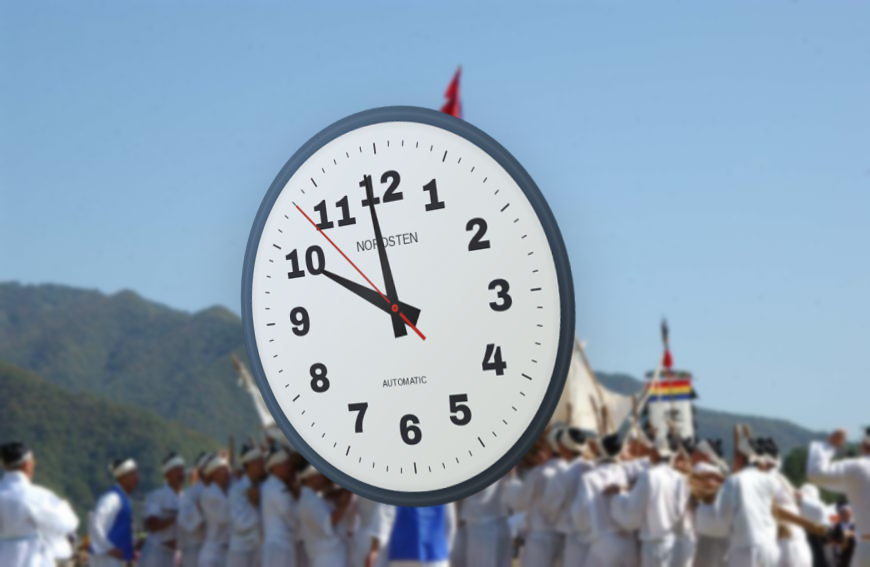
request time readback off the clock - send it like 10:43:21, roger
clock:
9:58:53
